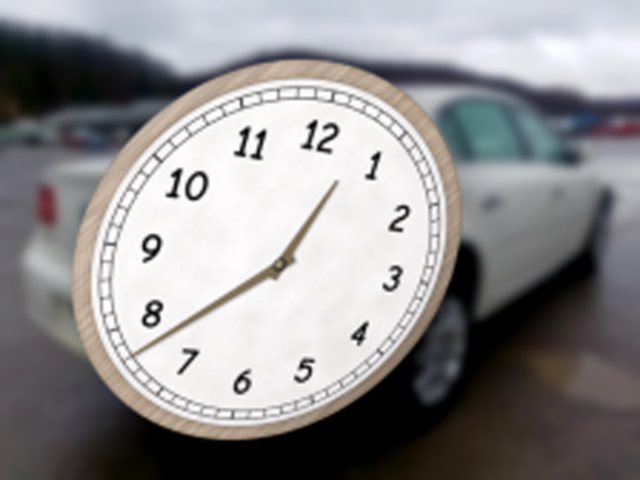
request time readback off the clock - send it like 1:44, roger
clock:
12:38
